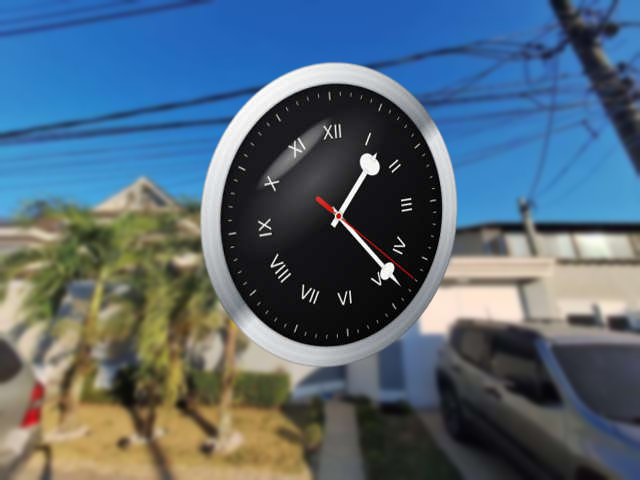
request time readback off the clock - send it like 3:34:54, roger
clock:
1:23:22
